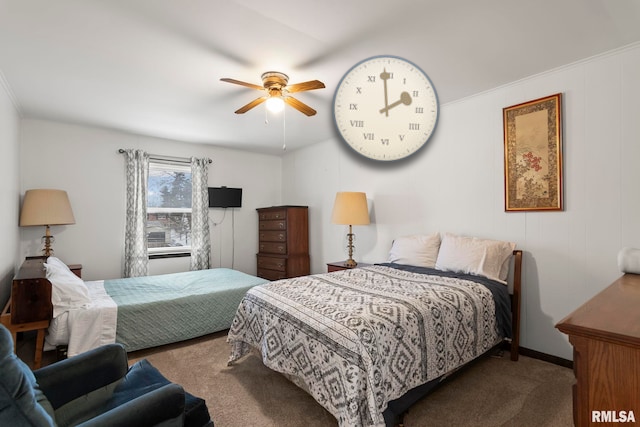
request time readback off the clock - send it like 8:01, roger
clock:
1:59
